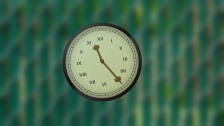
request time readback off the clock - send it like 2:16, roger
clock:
11:24
